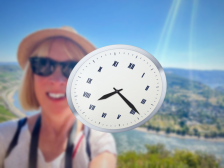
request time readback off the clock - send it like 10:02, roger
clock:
7:19
